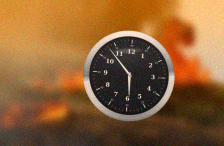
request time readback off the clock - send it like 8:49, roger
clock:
5:53
